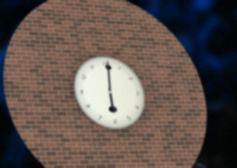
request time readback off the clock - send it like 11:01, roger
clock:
6:01
